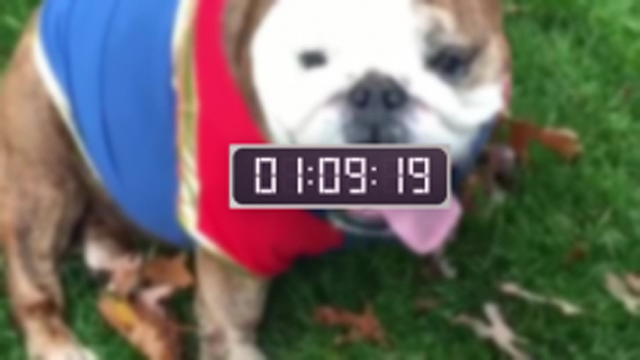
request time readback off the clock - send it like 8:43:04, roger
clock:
1:09:19
